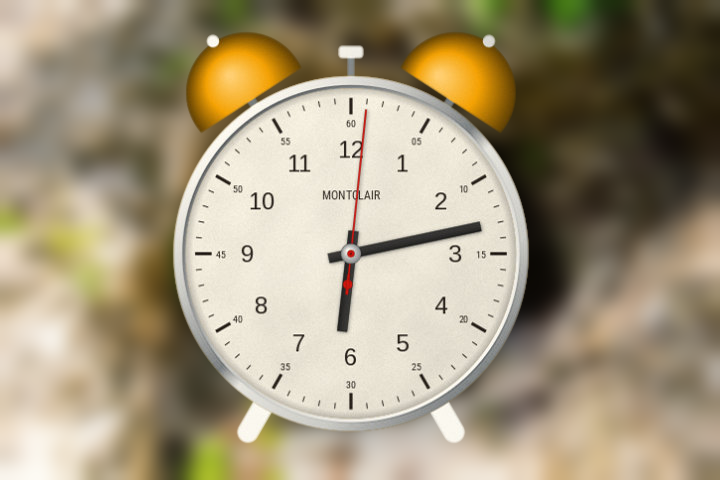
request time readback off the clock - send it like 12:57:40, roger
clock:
6:13:01
